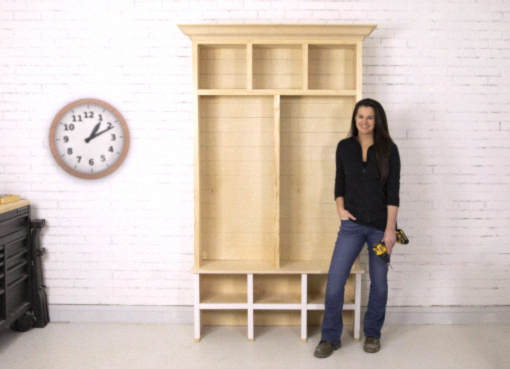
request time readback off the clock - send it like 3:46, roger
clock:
1:11
